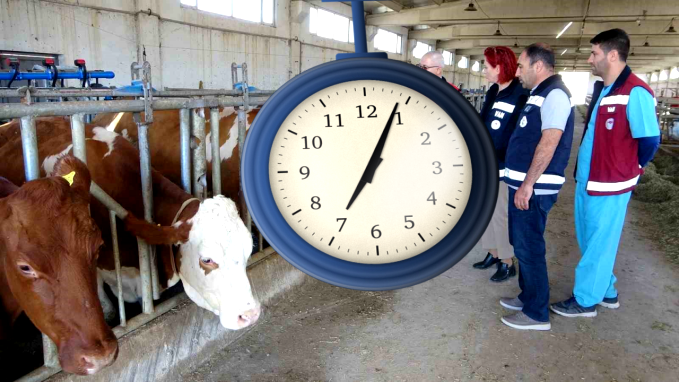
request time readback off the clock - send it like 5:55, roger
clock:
7:04
